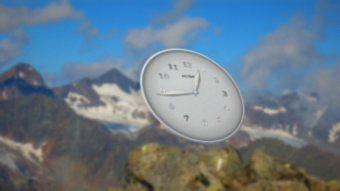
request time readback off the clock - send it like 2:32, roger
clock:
12:44
